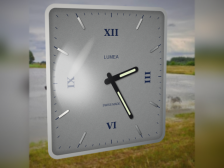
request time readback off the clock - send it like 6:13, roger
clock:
2:25
